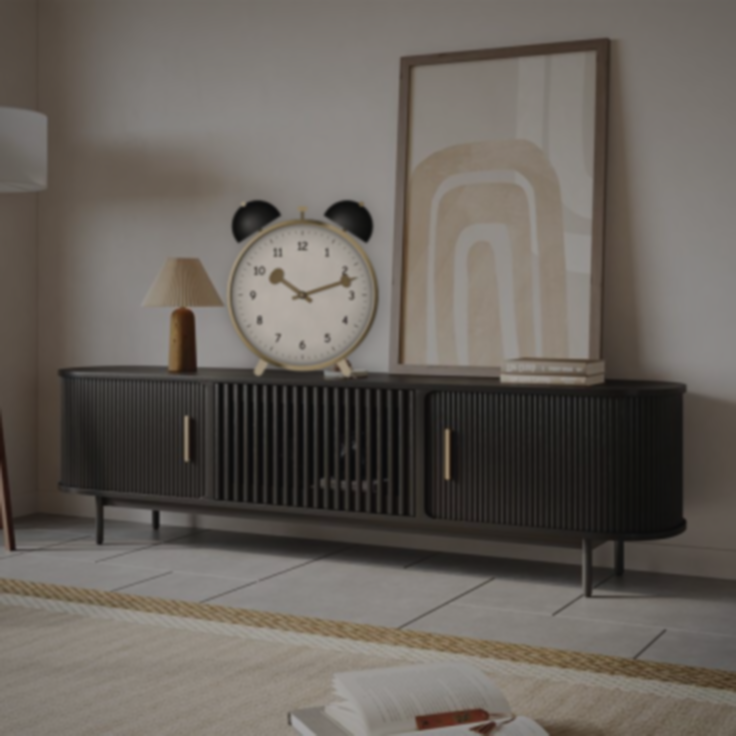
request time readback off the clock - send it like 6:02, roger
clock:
10:12
